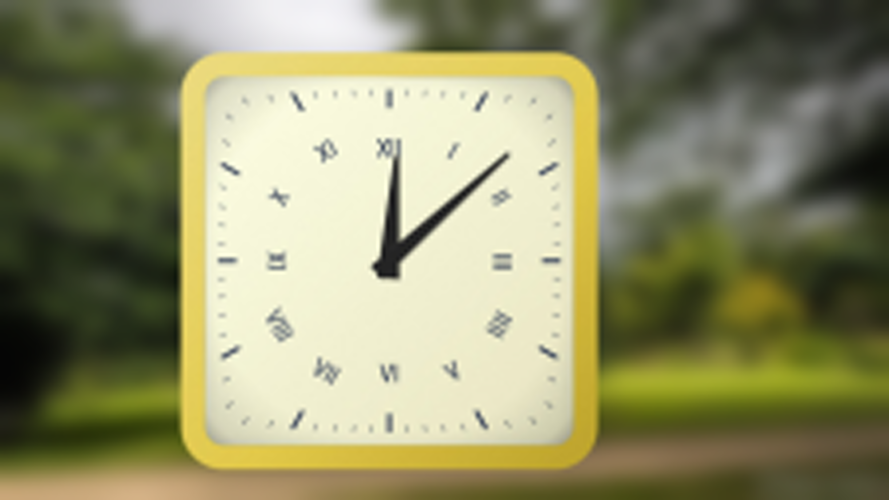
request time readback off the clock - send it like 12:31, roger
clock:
12:08
